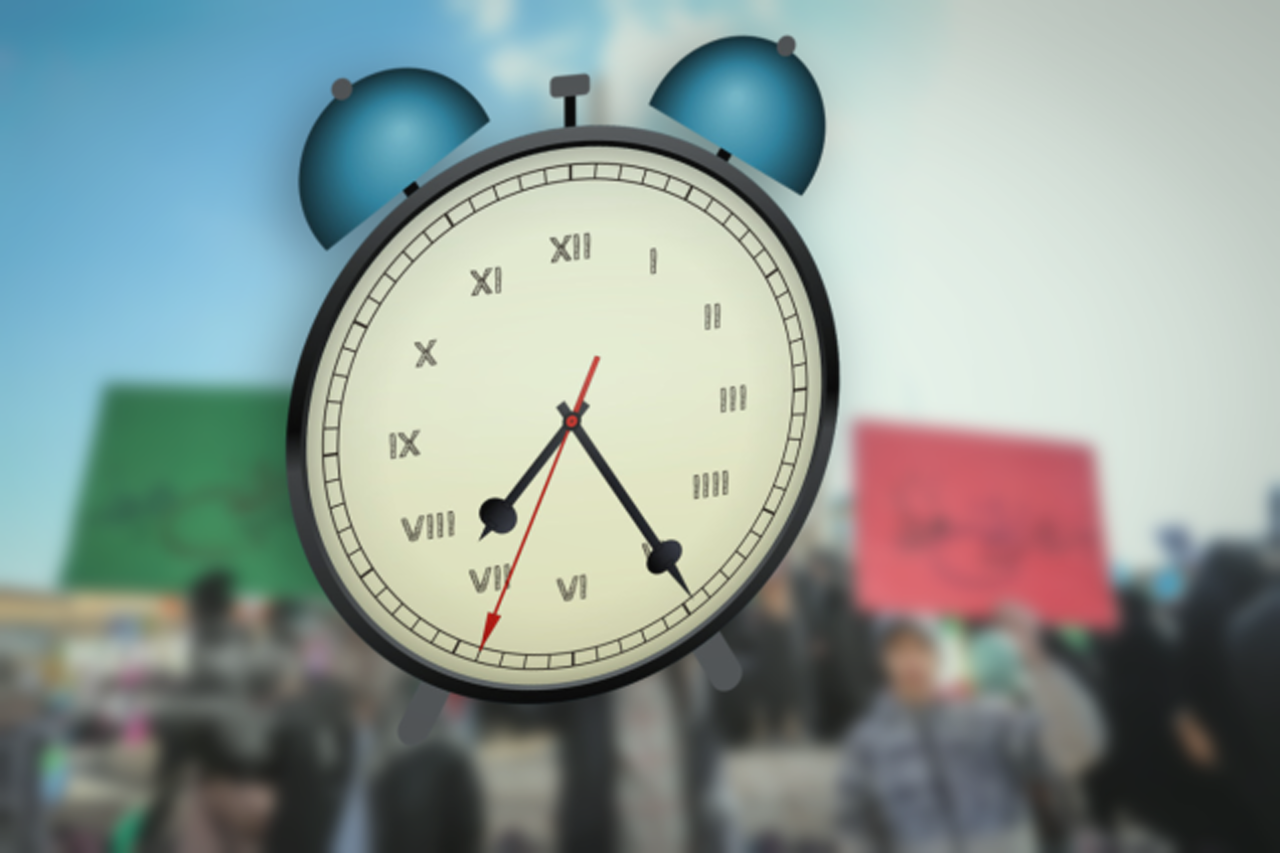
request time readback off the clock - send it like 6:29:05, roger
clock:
7:24:34
